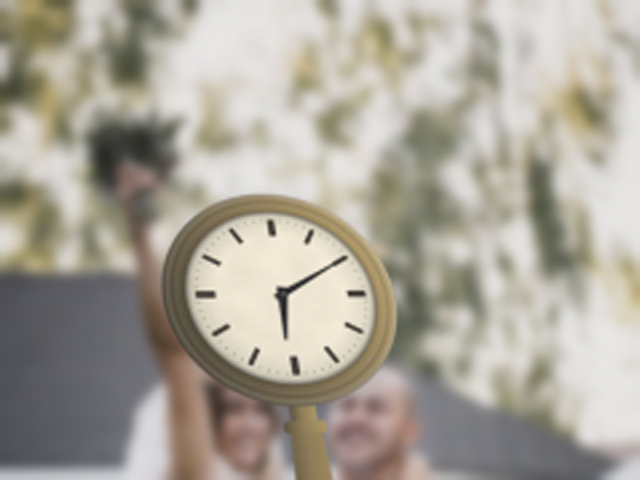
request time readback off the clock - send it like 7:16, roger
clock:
6:10
